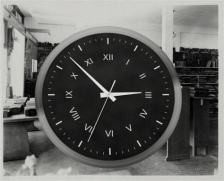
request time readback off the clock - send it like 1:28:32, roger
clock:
2:52:34
